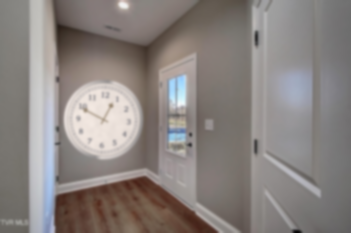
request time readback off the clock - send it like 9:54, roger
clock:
12:49
